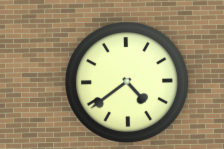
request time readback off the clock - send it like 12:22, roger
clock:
4:39
